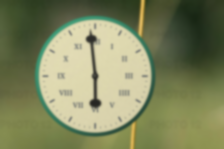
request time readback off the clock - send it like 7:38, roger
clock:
5:59
